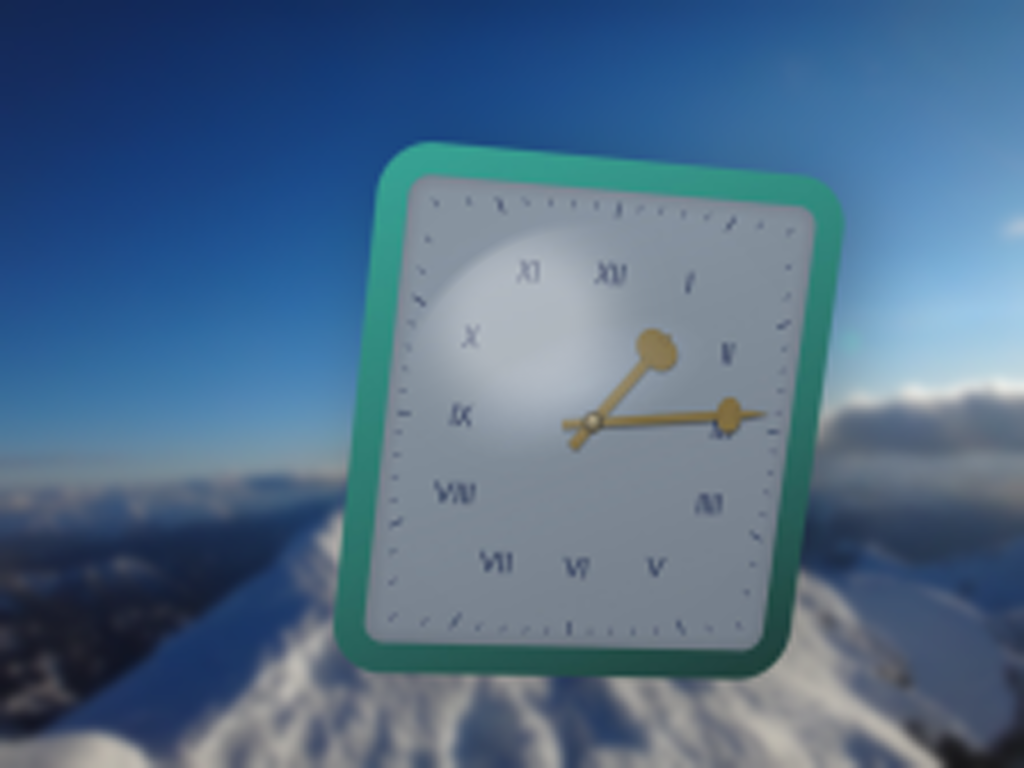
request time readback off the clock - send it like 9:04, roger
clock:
1:14
